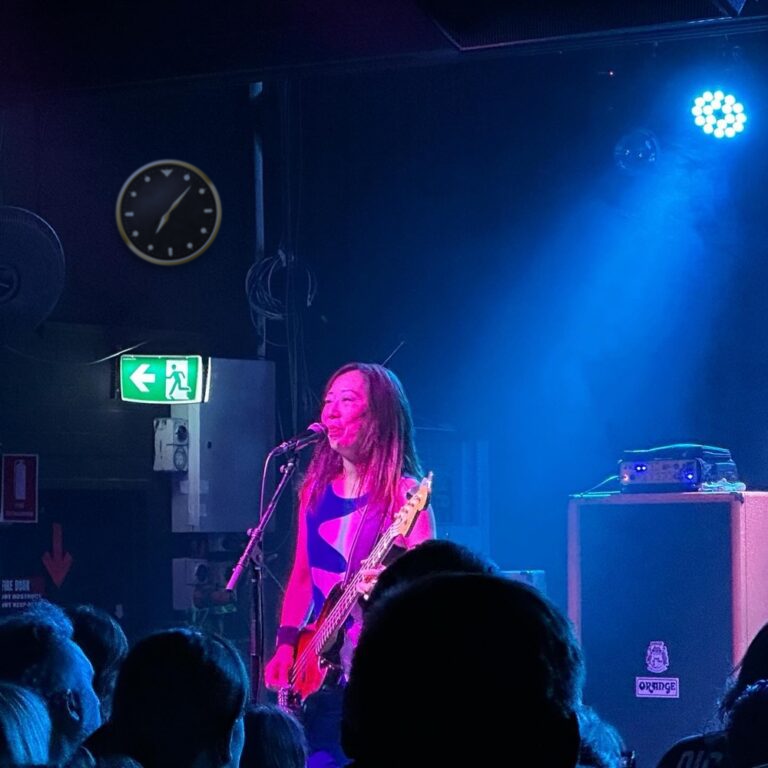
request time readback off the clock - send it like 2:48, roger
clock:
7:07
